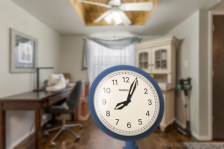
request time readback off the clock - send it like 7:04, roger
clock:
8:04
